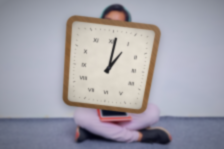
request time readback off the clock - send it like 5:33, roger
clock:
1:01
